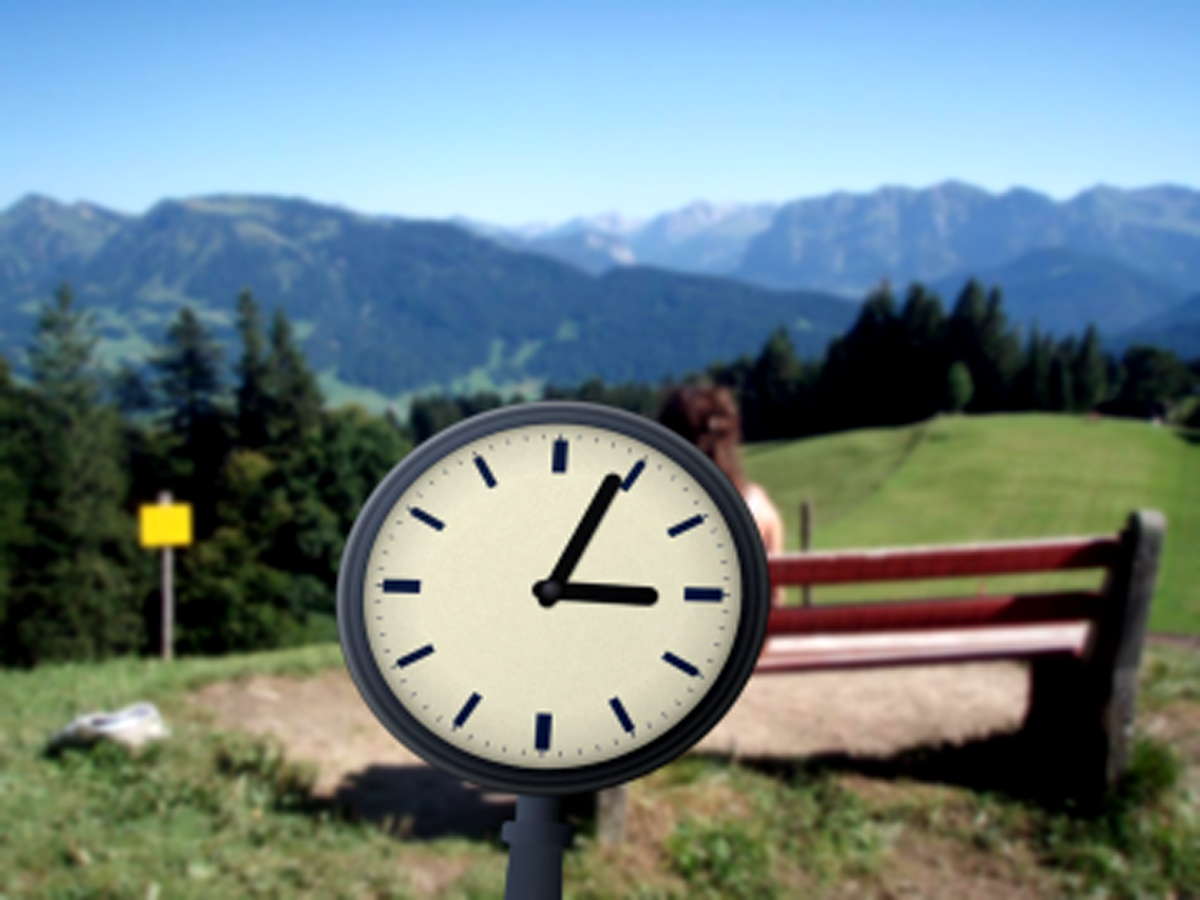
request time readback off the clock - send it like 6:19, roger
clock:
3:04
